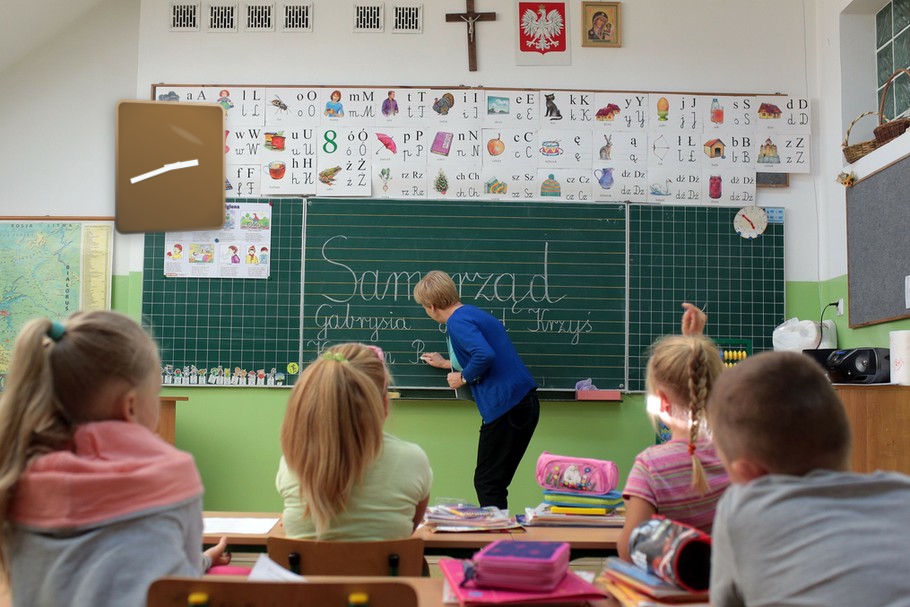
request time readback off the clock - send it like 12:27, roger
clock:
2:42
